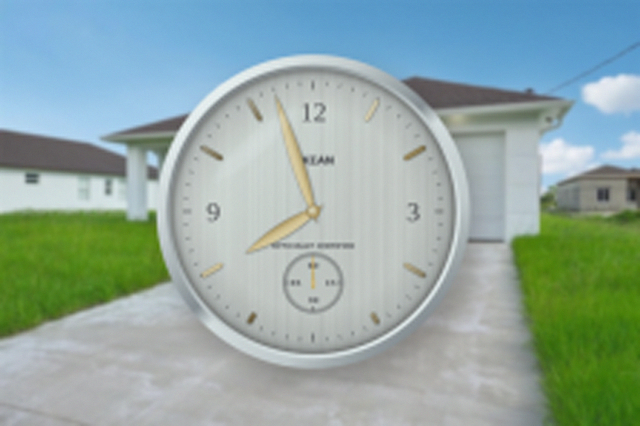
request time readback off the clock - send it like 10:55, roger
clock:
7:57
